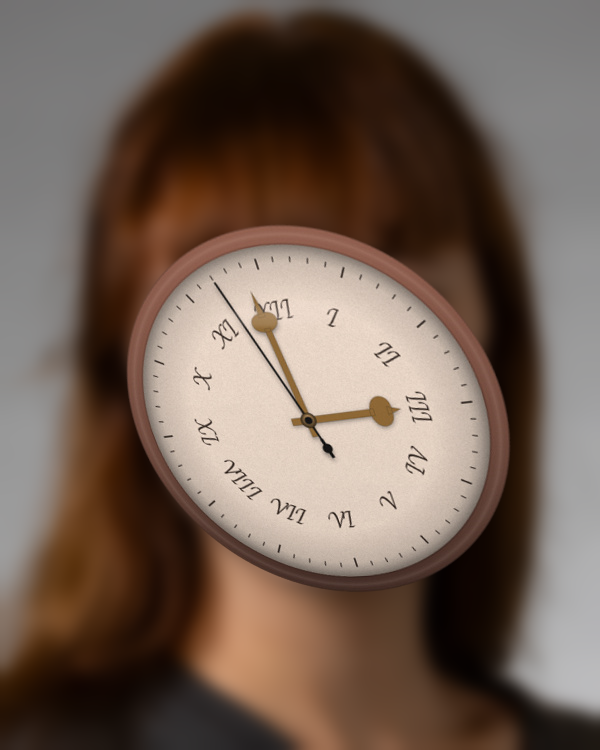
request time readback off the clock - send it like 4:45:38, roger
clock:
2:58:57
